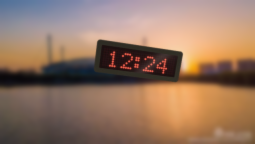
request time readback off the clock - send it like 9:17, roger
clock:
12:24
